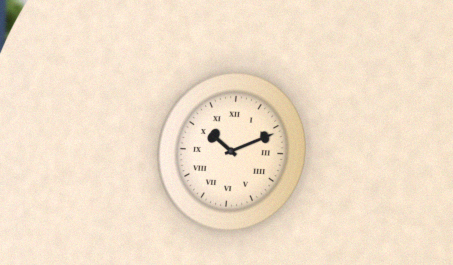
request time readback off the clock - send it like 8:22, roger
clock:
10:11
